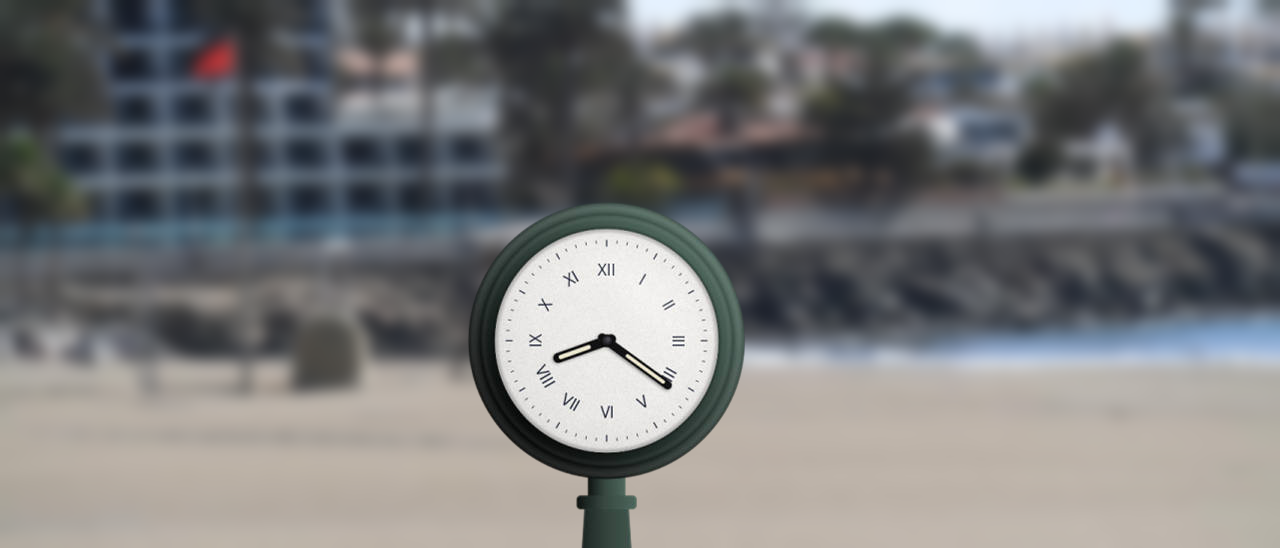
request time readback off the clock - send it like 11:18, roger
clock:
8:21
